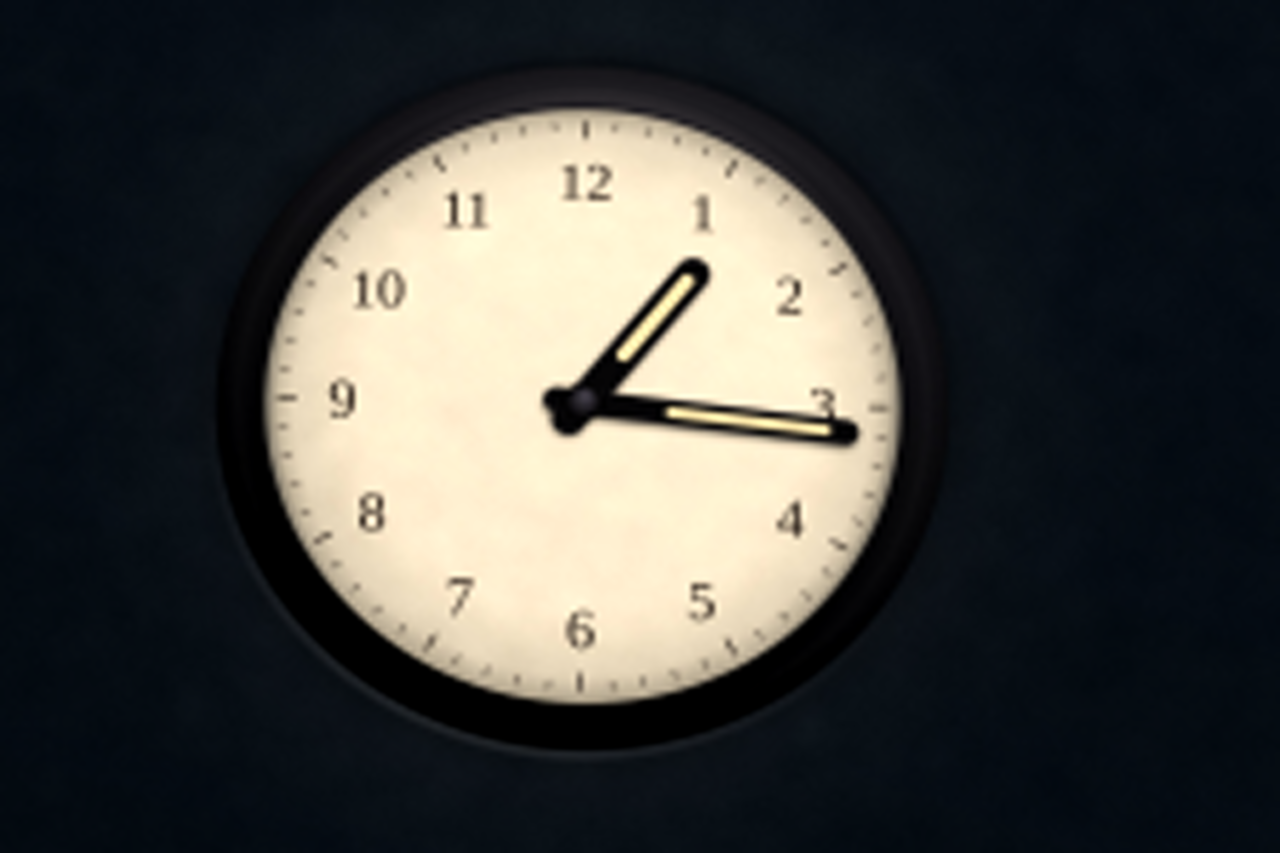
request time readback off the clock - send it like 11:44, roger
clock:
1:16
